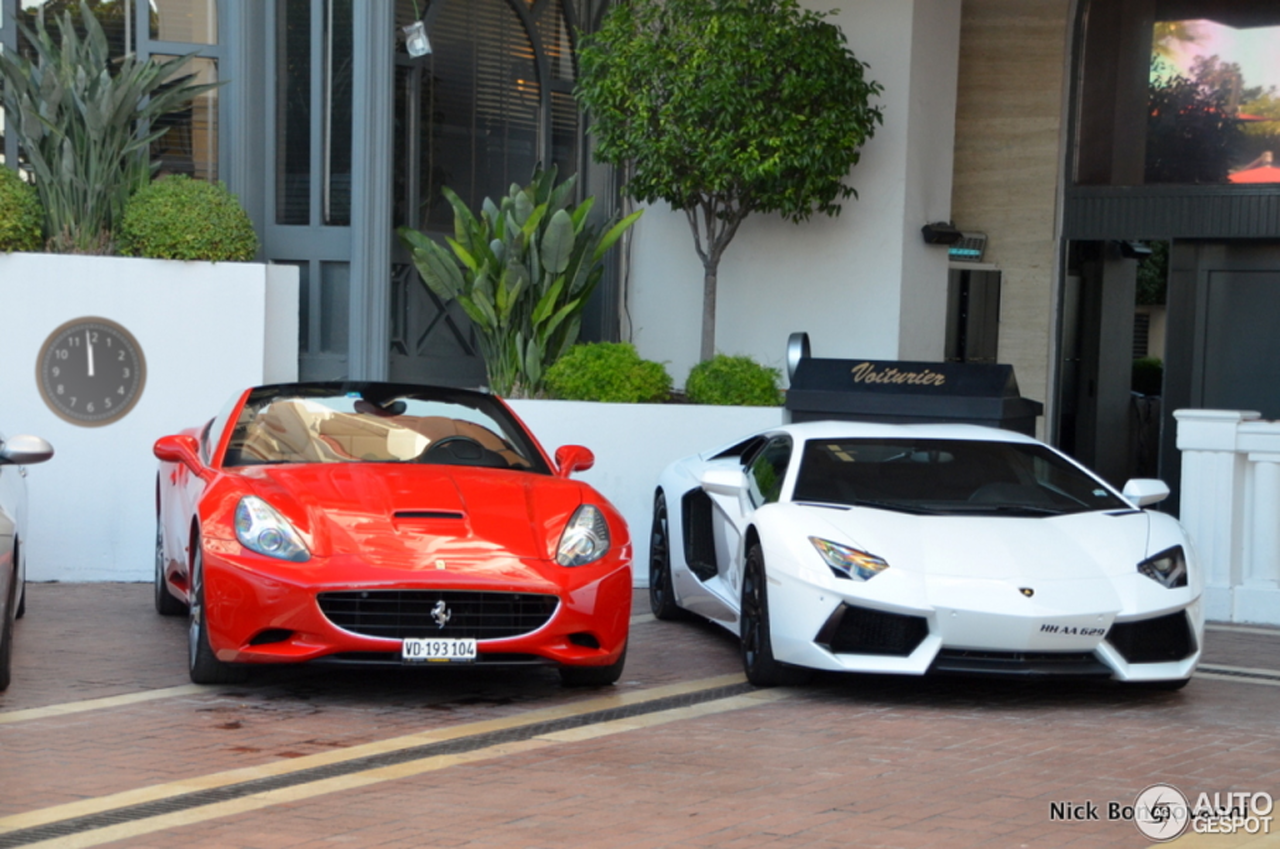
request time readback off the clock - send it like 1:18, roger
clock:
11:59
